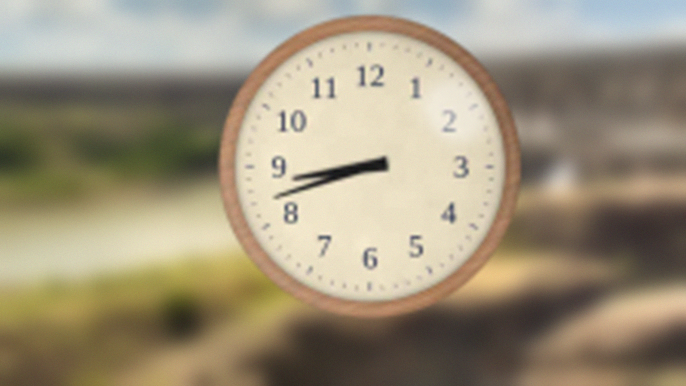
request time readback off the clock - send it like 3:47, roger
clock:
8:42
